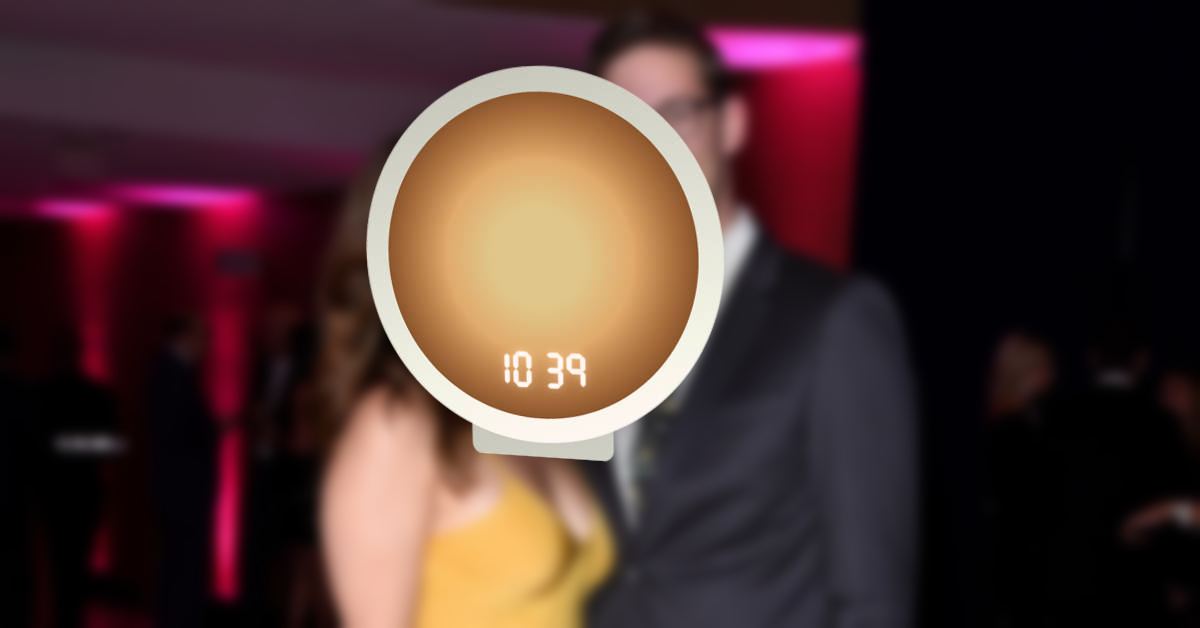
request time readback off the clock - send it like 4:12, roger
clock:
10:39
